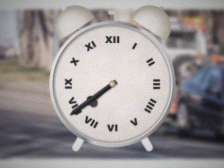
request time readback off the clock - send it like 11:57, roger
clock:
7:39
